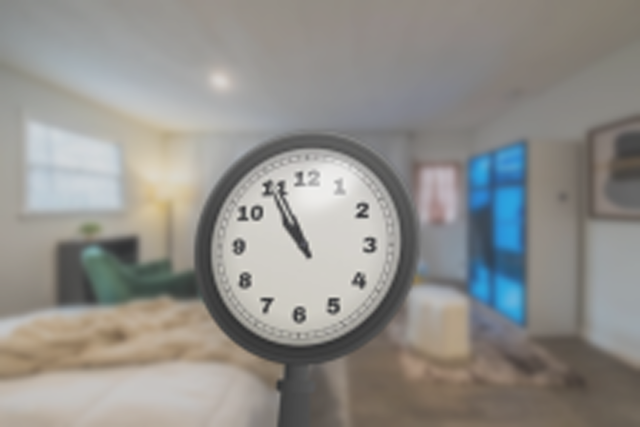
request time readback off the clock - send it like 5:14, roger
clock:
10:55
